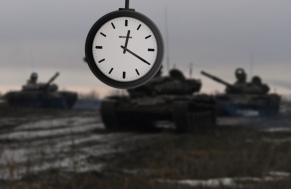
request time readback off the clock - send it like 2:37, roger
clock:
12:20
